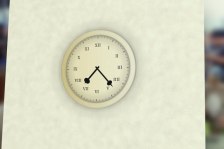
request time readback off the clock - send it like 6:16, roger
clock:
7:23
